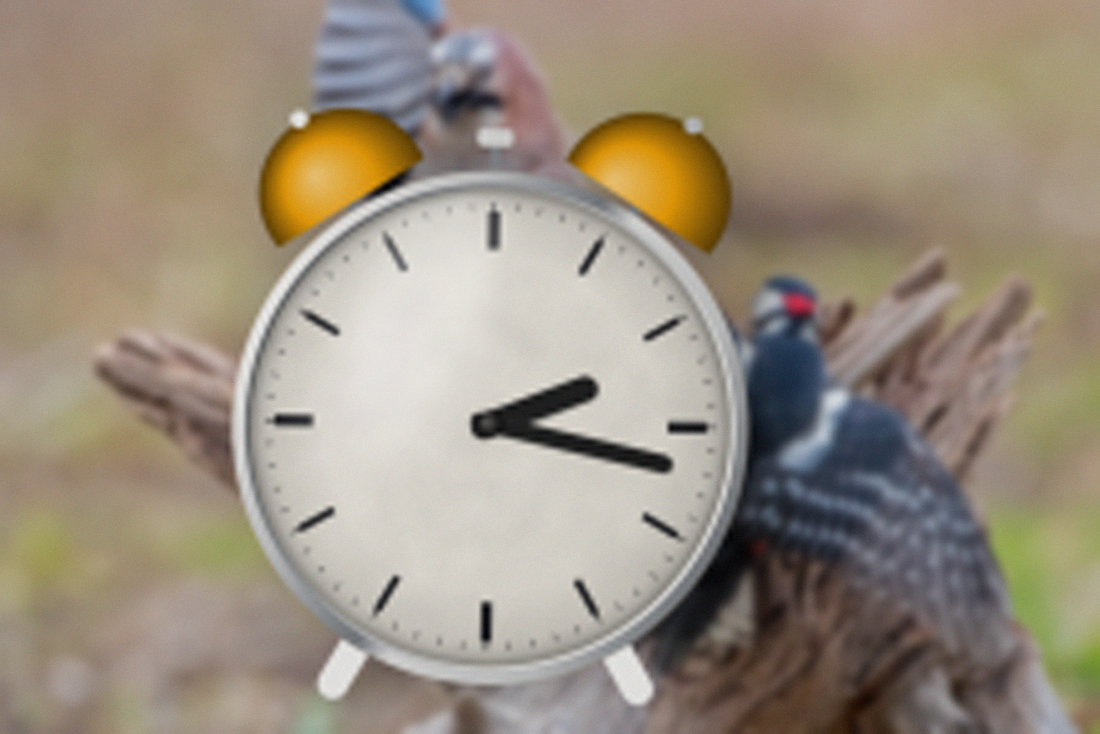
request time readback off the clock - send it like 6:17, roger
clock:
2:17
